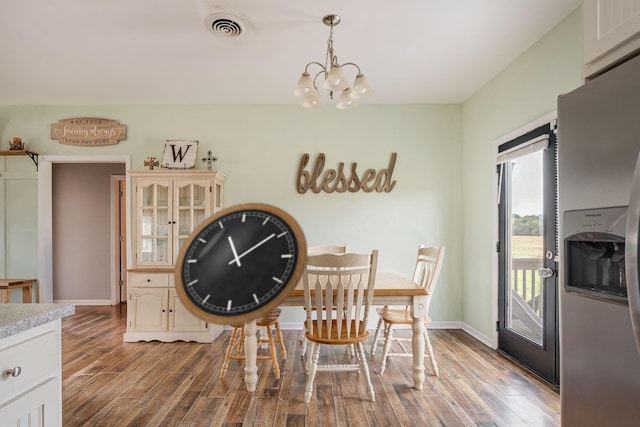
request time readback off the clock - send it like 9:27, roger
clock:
11:09
